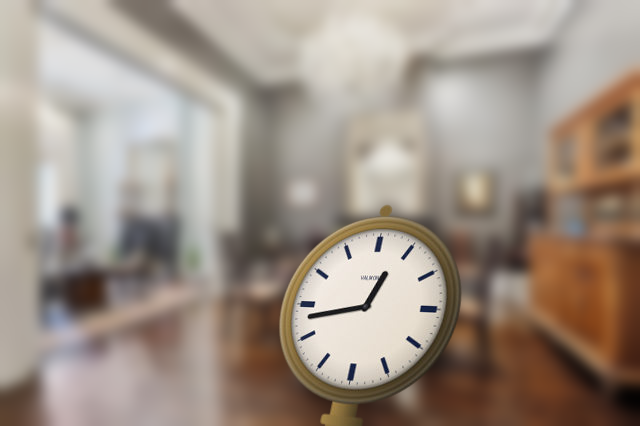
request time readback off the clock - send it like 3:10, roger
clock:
12:43
